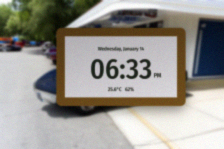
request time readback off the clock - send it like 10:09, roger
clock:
6:33
